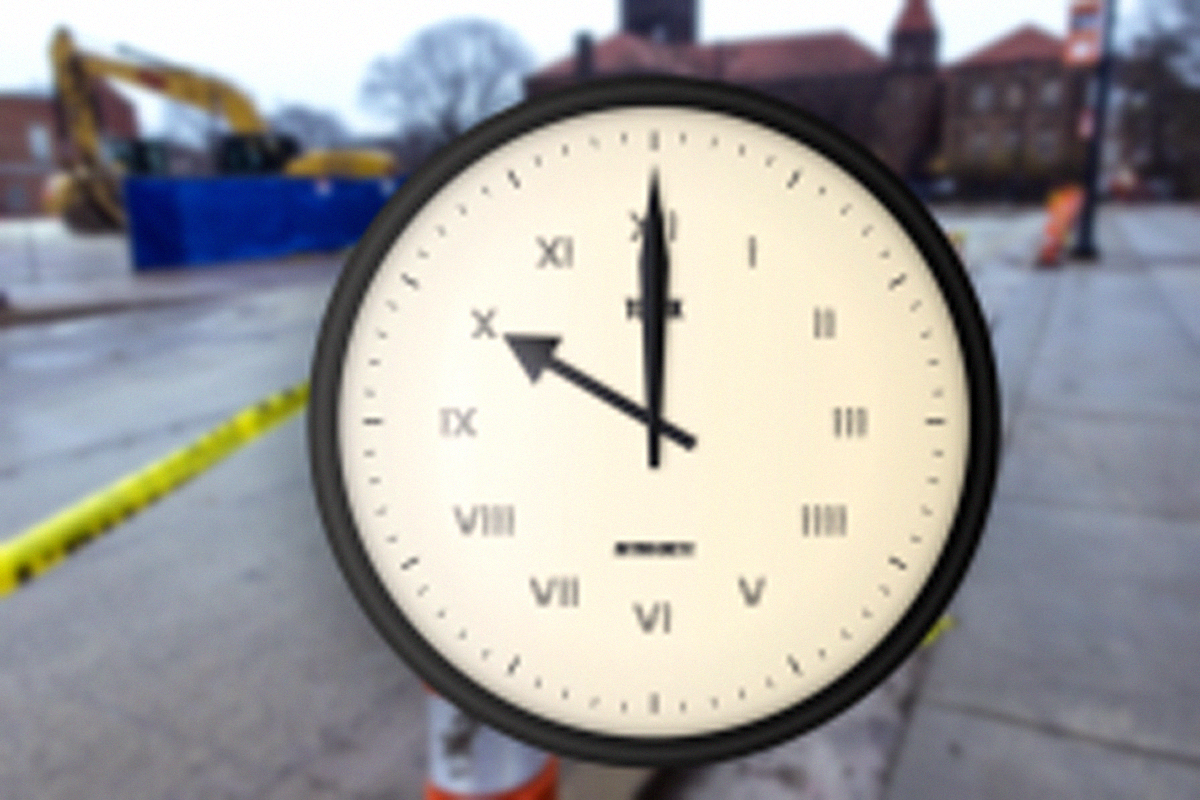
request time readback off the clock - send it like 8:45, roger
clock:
10:00
